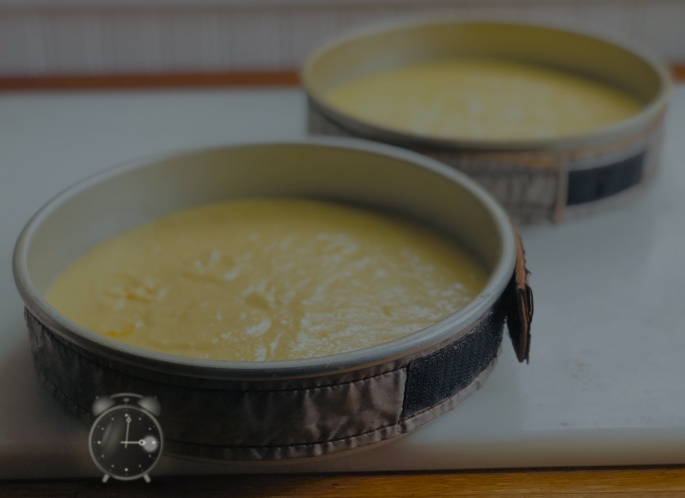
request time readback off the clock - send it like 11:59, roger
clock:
3:01
